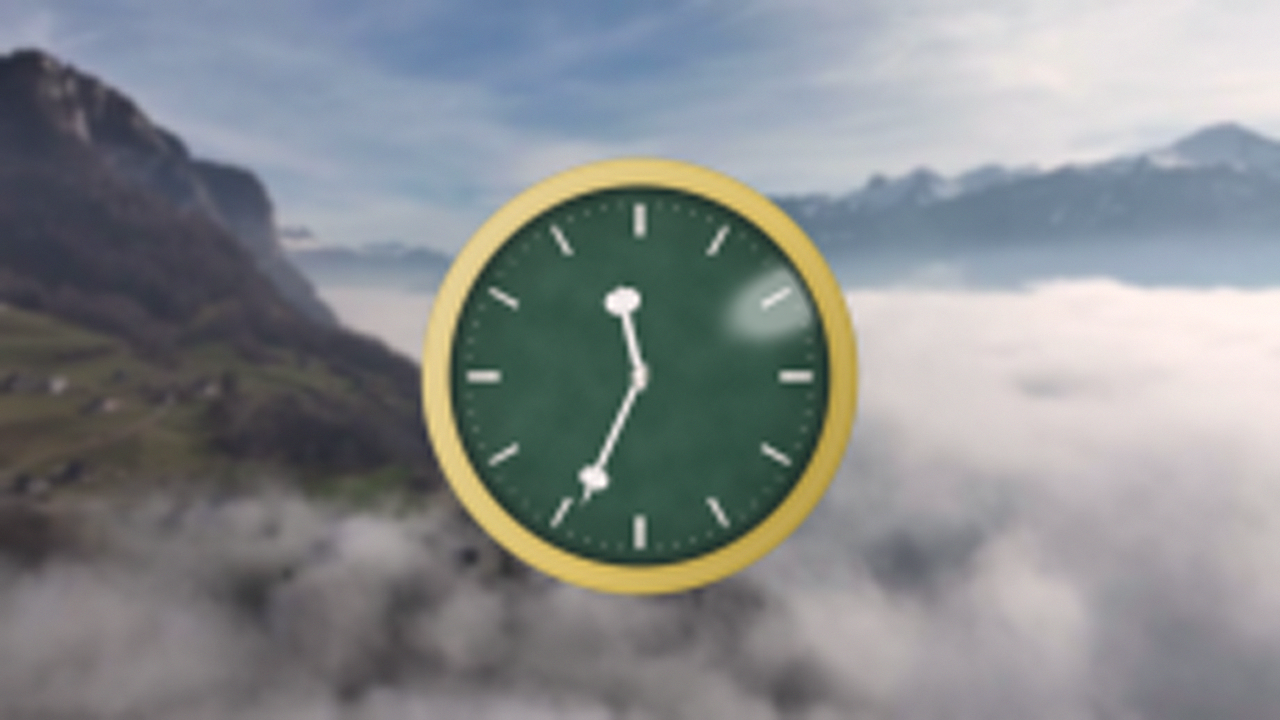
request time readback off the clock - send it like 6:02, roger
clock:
11:34
